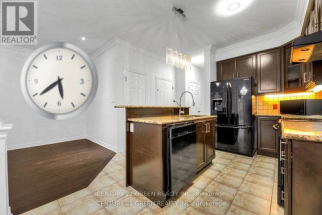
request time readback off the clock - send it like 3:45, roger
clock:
5:39
